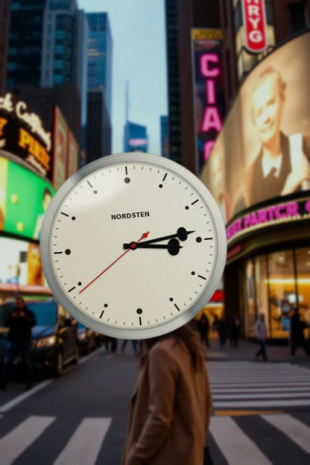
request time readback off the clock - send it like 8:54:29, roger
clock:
3:13:39
